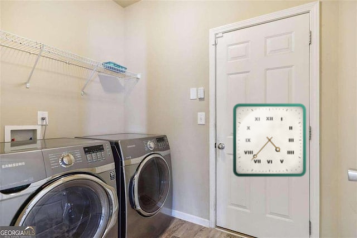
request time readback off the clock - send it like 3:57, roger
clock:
4:37
